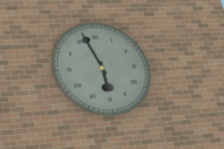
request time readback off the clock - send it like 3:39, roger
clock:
5:57
